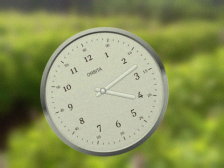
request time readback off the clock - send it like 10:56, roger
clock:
4:13
